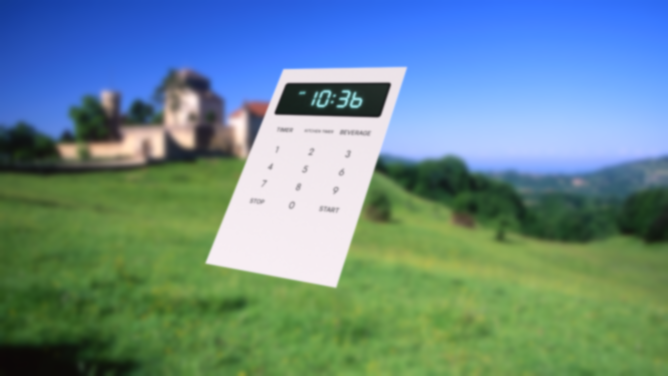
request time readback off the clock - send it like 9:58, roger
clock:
10:36
